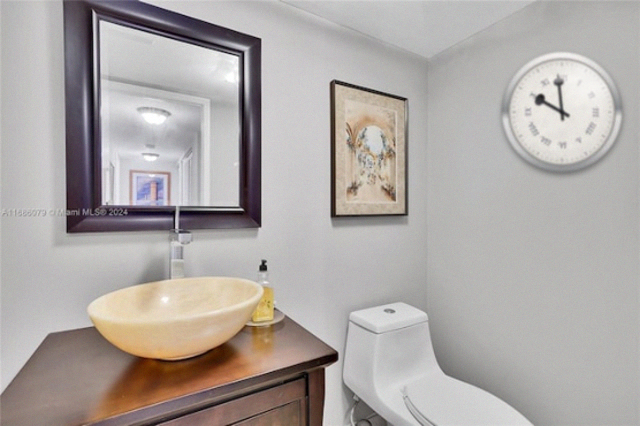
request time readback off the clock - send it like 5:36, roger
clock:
9:59
